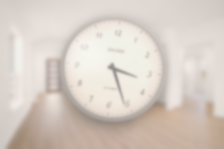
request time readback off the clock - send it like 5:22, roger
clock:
3:26
